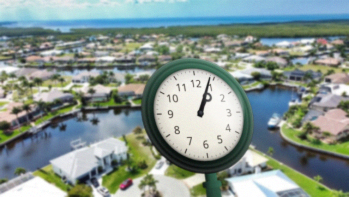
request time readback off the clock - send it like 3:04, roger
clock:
1:04
